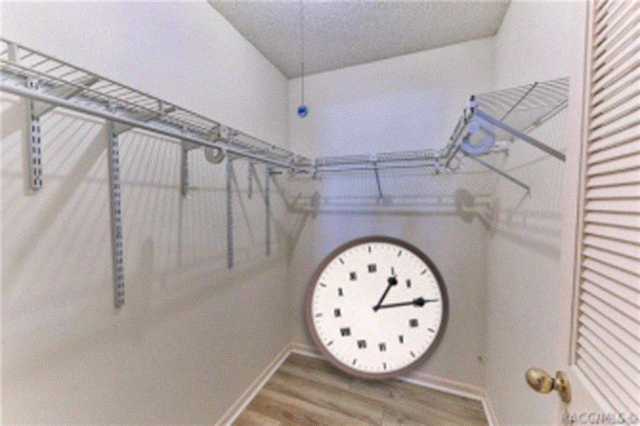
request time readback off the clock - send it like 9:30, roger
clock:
1:15
